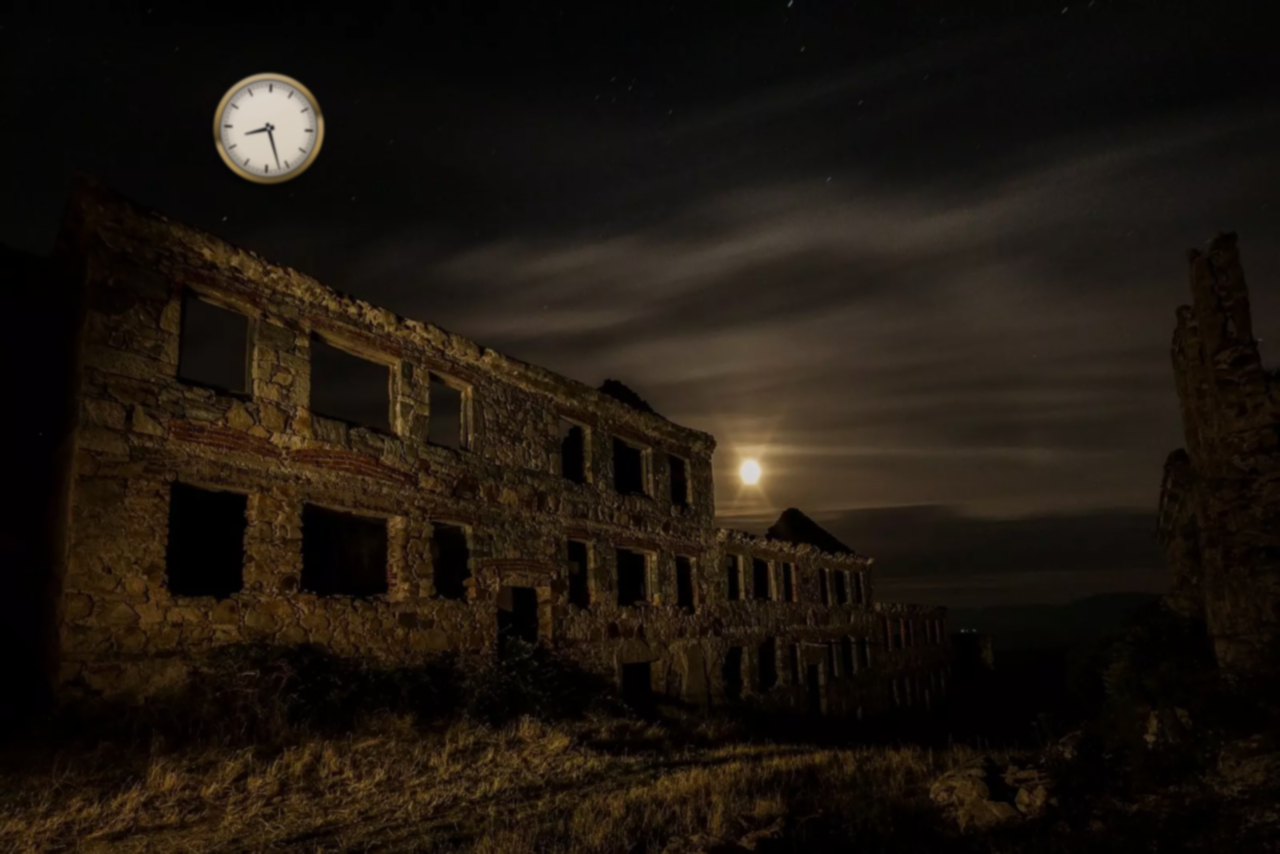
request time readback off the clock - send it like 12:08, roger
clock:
8:27
